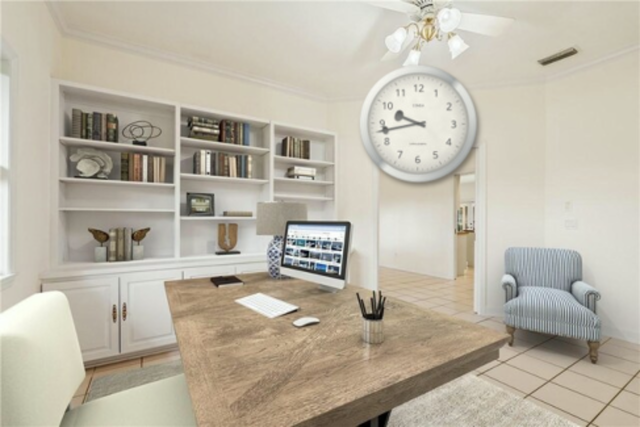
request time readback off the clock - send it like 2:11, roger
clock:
9:43
